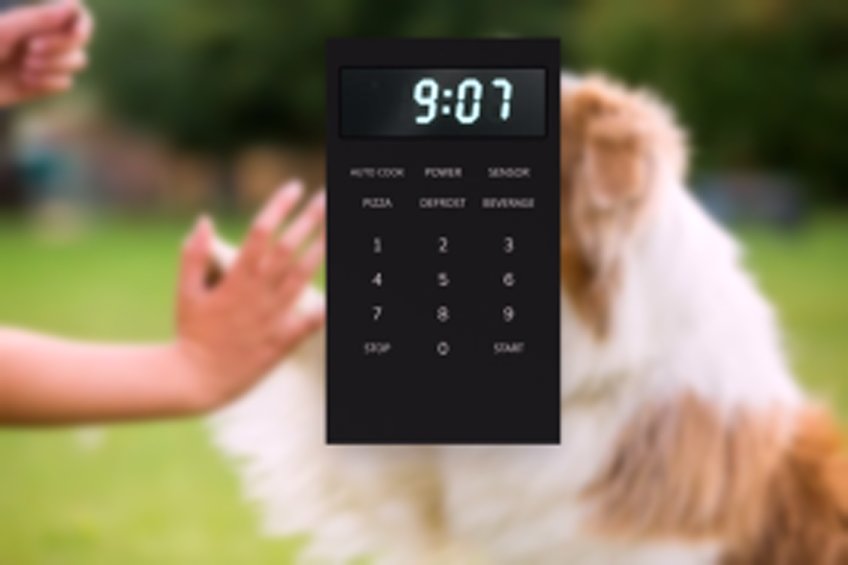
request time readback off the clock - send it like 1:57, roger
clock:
9:07
